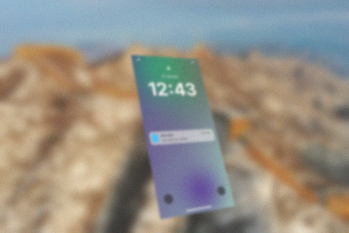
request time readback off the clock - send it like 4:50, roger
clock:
12:43
